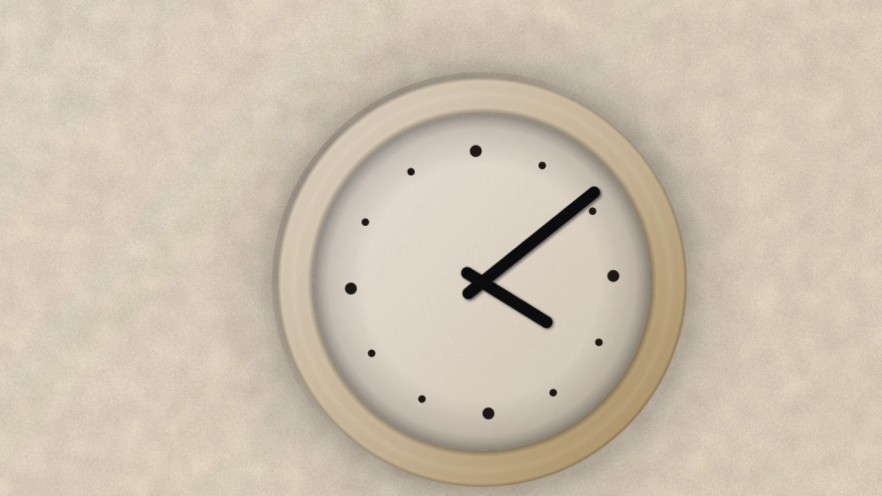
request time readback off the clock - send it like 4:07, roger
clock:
4:09
